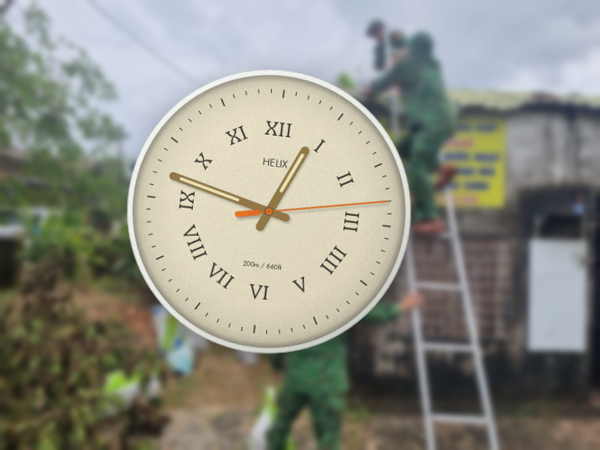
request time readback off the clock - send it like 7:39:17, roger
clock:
12:47:13
